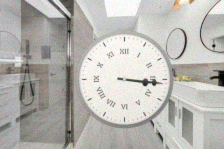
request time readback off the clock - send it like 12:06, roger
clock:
3:16
